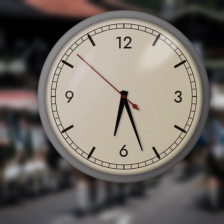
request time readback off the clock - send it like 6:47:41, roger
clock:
6:26:52
